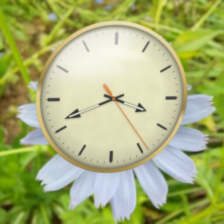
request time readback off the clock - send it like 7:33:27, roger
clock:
3:41:24
